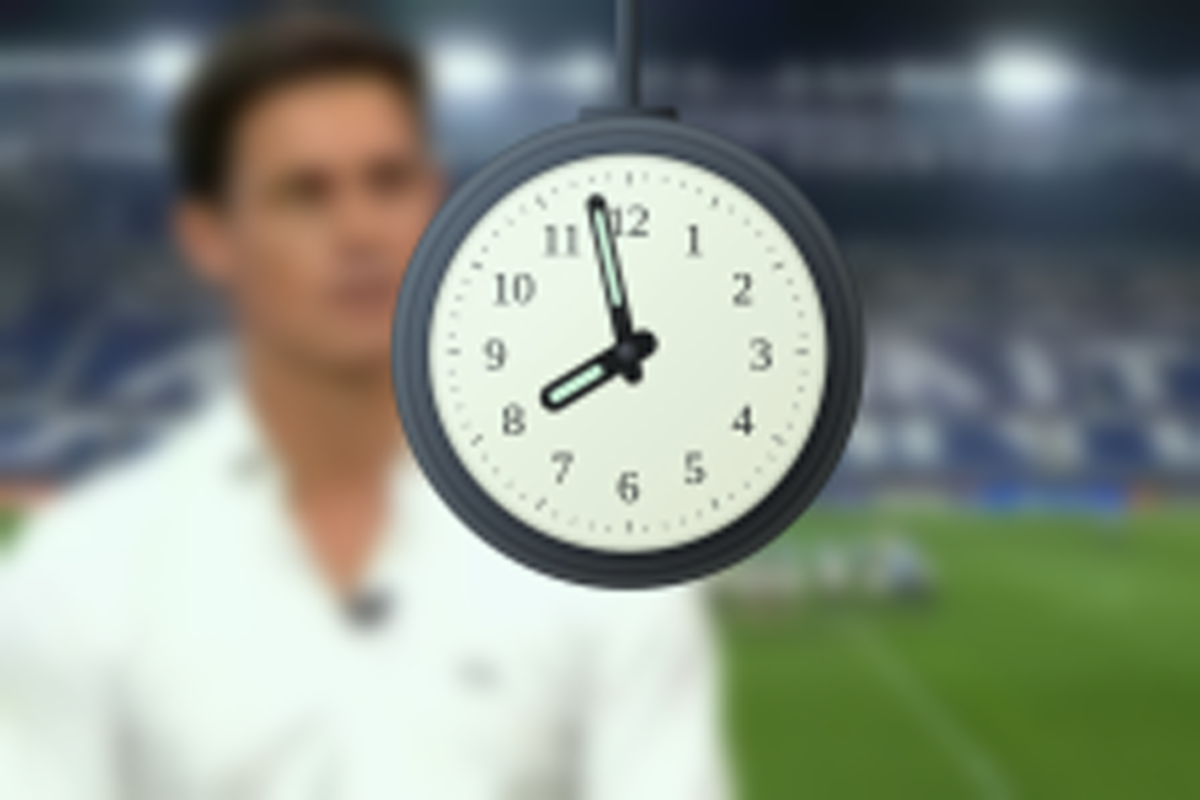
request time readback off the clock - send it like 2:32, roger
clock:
7:58
